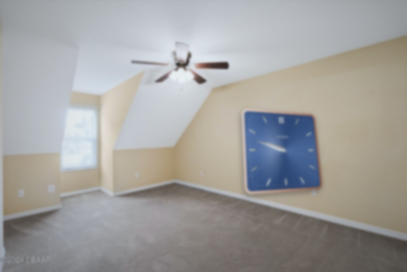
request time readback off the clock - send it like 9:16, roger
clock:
9:48
